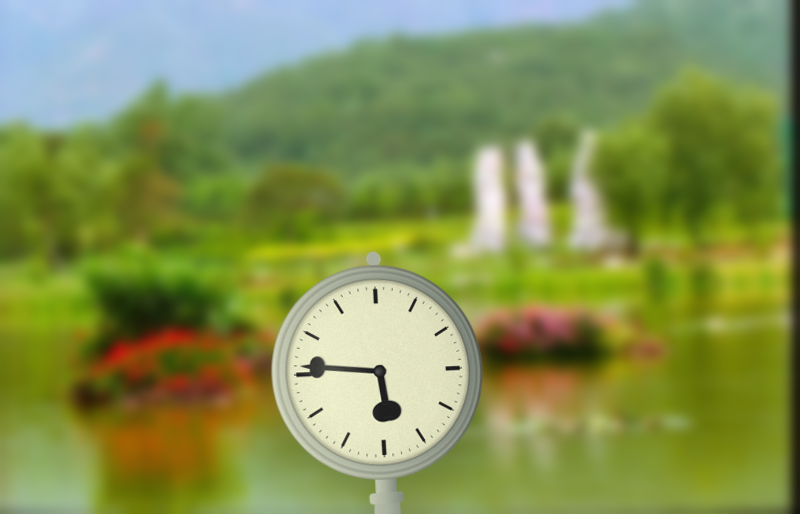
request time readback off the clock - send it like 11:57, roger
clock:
5:46
